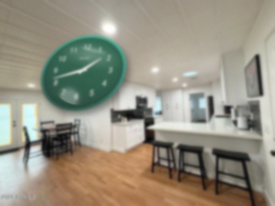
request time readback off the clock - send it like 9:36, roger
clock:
1:42
